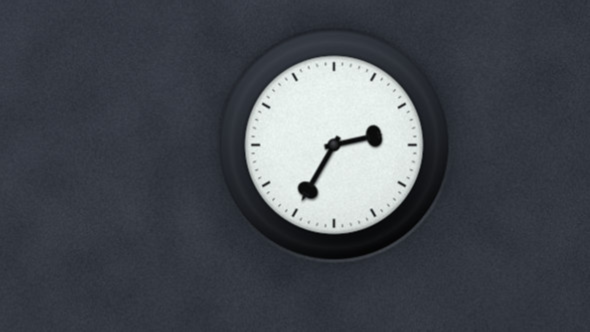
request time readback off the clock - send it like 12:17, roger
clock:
2:35
